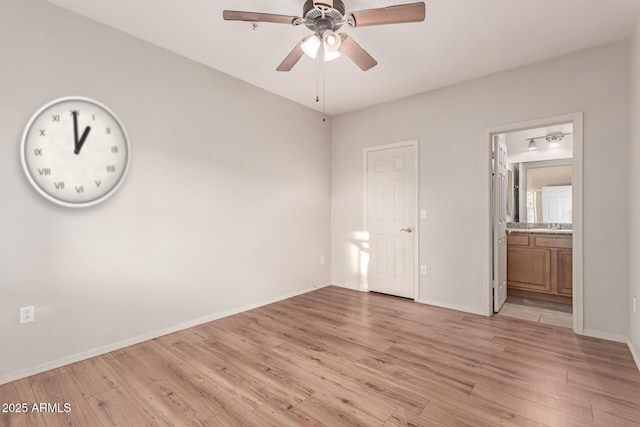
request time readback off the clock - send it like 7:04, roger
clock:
1:00
